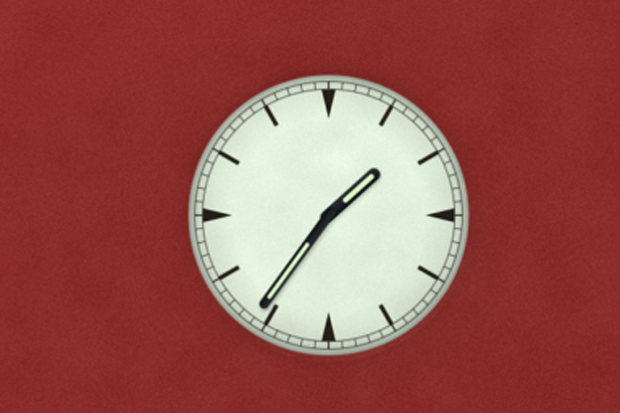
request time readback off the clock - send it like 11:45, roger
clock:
1:36
